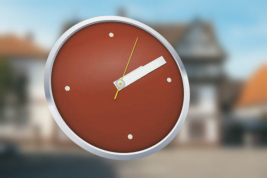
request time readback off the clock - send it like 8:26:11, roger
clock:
2:11:05
